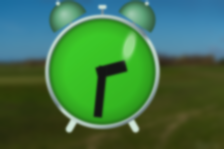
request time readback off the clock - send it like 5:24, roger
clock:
2:31
